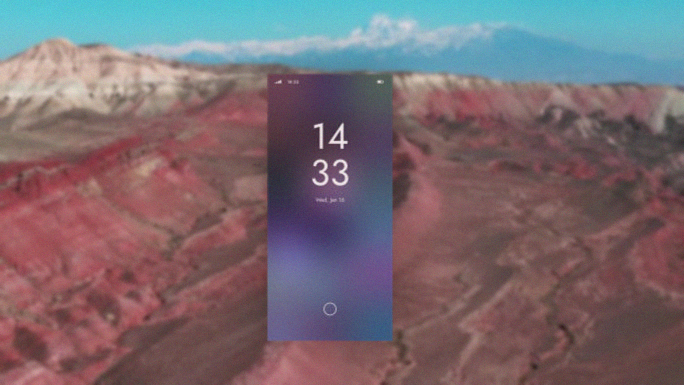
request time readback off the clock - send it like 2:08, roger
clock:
14:33
